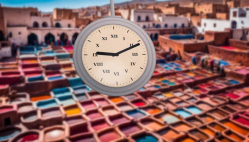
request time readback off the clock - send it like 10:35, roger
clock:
9:11
